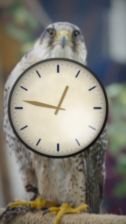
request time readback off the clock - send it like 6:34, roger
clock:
12:47
